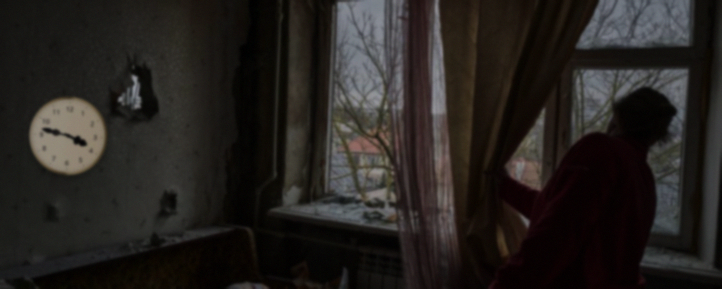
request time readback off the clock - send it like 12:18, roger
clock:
3:47
